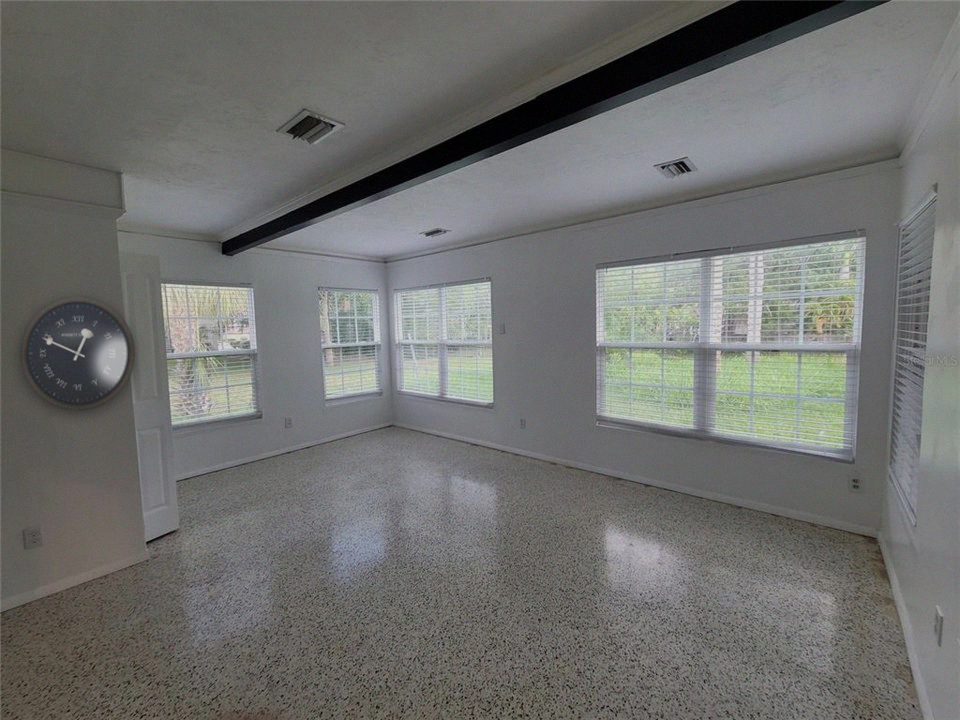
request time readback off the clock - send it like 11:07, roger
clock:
12:49
